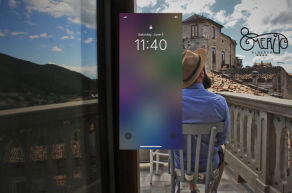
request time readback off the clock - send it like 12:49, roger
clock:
11:40
